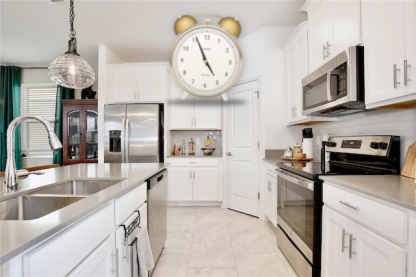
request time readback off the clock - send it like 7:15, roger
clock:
4:56
